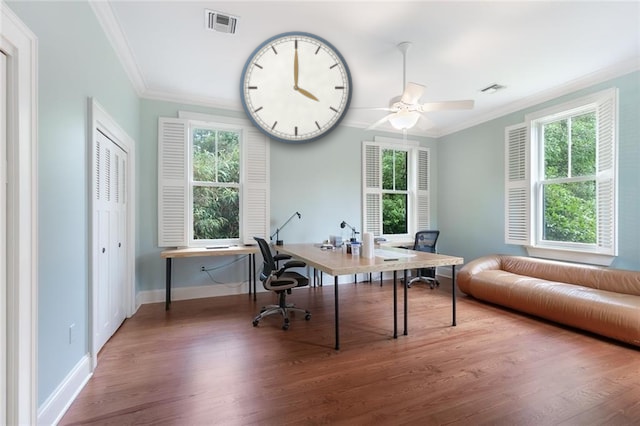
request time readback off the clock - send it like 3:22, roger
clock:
4:00
